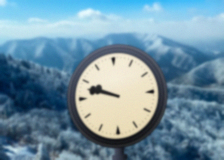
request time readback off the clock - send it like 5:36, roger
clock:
9:48
